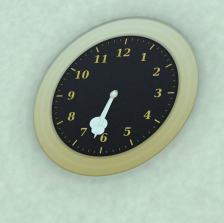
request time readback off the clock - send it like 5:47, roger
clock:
6:32
